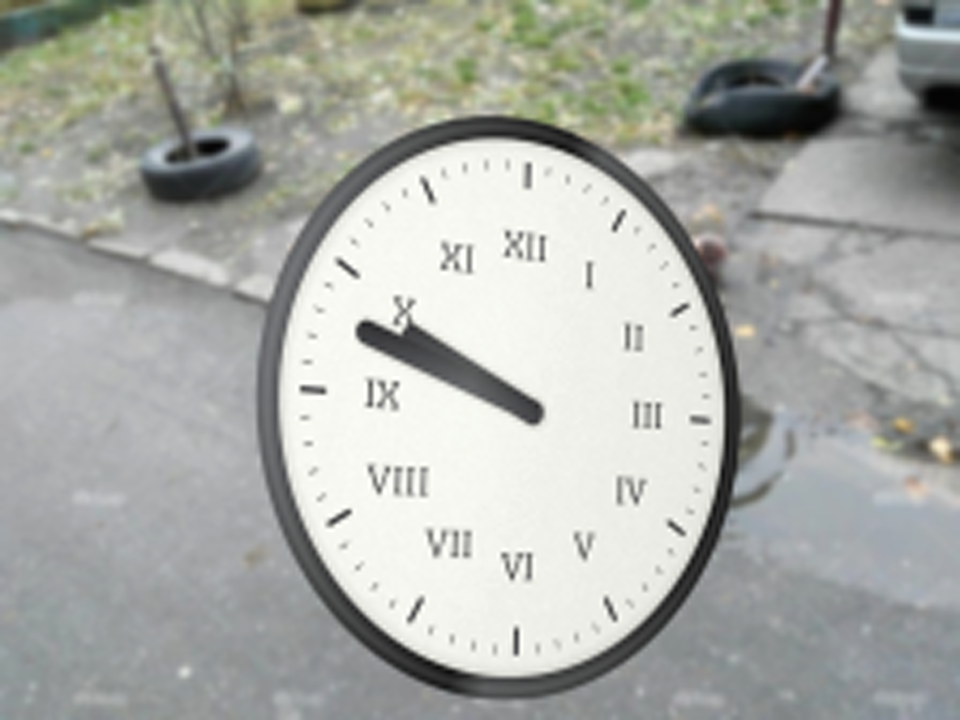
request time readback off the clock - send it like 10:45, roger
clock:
9:48
